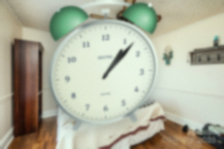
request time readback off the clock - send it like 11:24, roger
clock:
1:07
